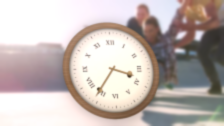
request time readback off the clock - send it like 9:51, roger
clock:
3:36
